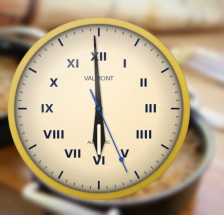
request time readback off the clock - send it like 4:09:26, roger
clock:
5:59:26
